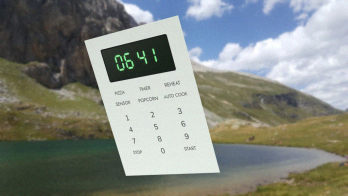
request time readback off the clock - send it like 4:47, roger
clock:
6:41
